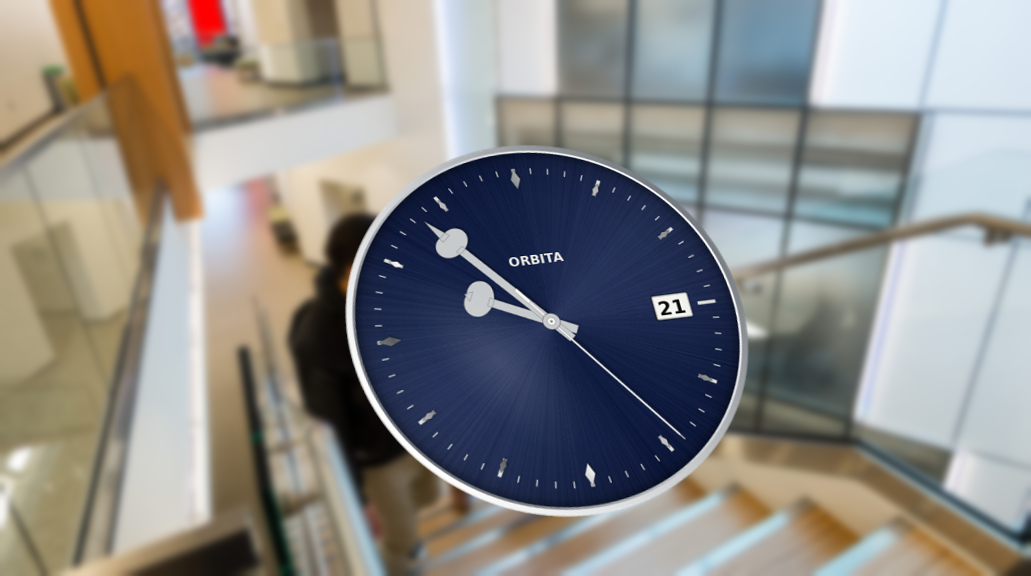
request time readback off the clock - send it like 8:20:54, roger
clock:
9:53:24
